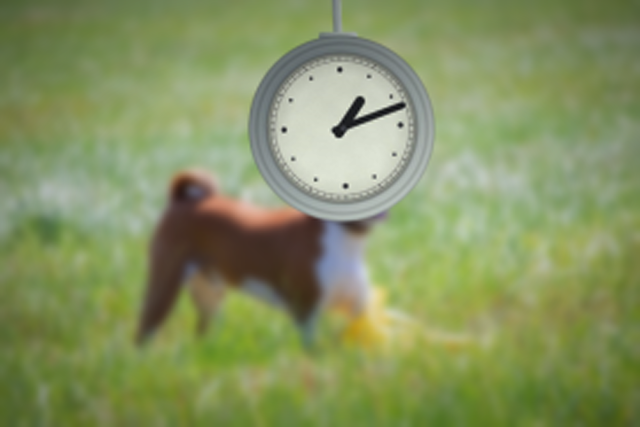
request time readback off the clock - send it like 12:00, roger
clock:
1:12
